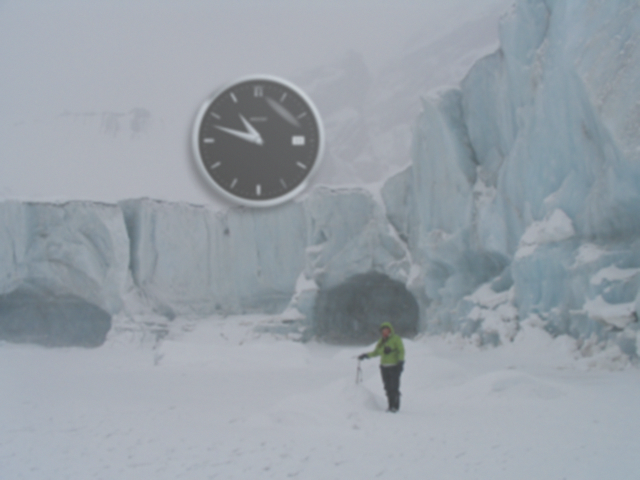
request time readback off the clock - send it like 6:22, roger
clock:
10:48
